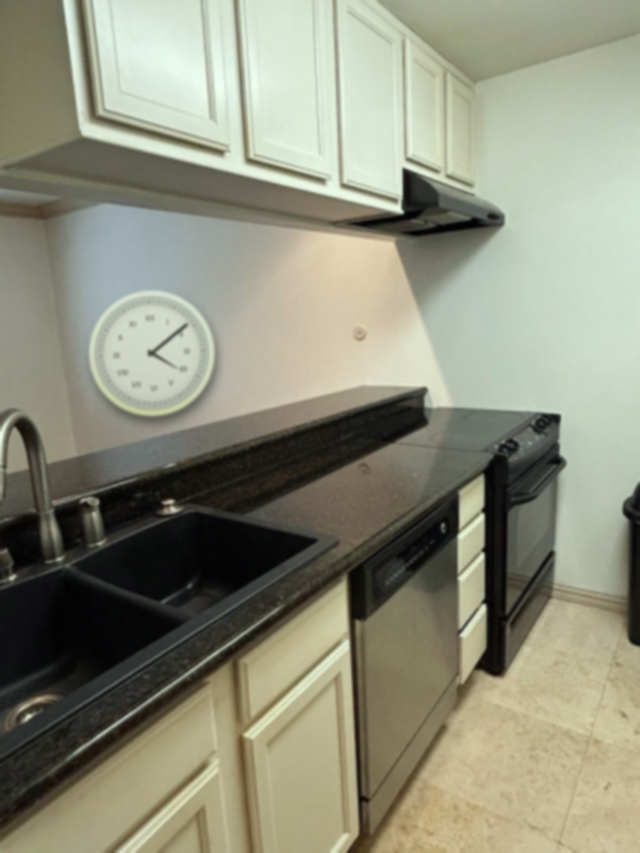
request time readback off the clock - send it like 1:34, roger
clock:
4:09
